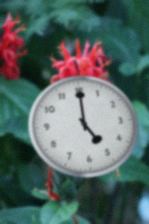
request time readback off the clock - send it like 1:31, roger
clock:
5:00
